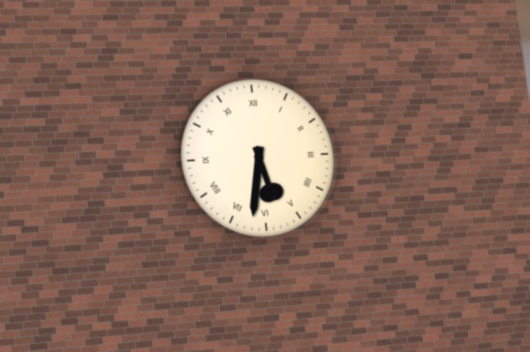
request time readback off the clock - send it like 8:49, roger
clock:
5:32
